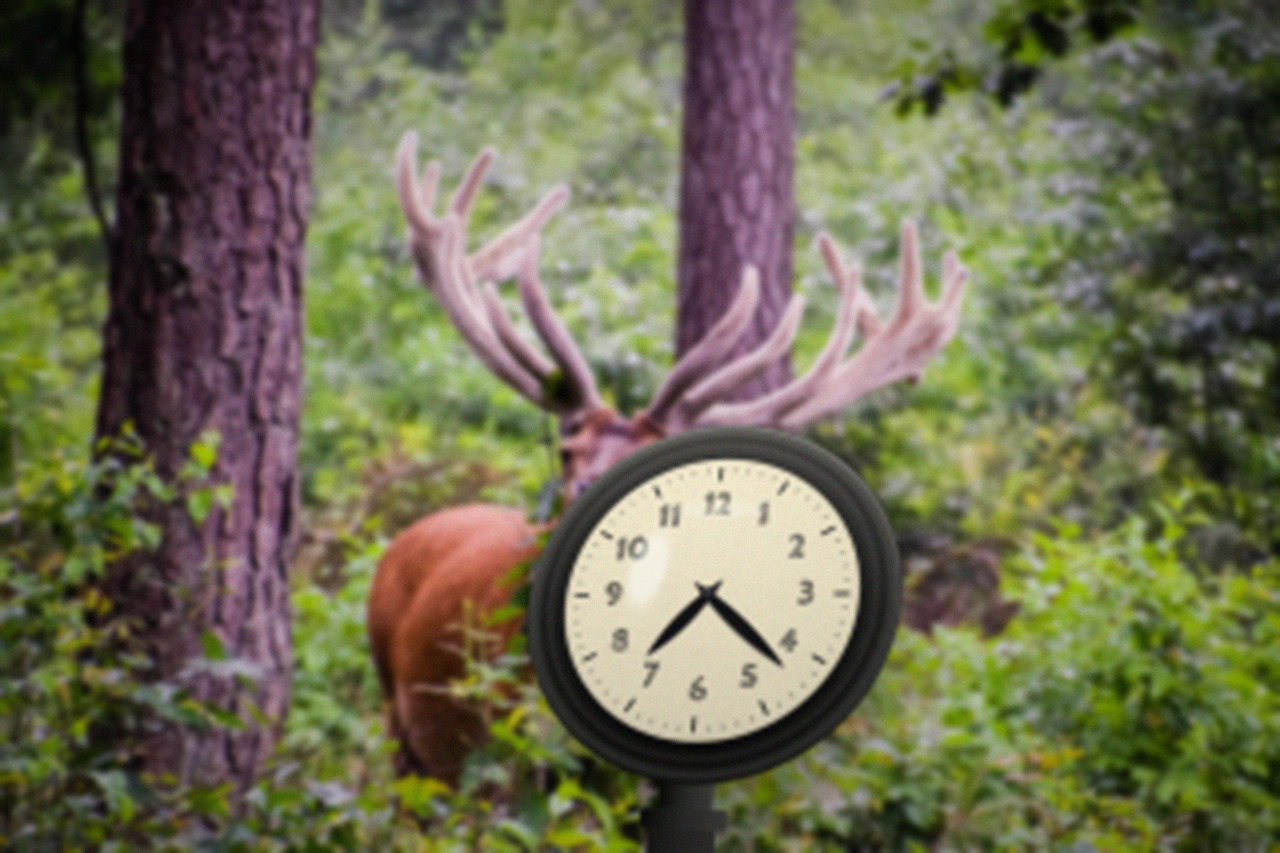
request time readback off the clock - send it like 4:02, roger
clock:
7:22
